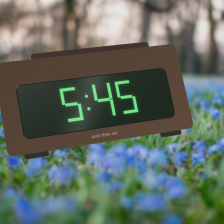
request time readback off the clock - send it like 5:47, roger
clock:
5:45
